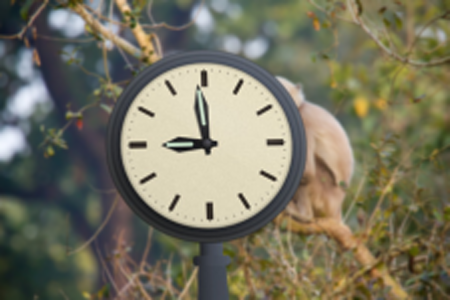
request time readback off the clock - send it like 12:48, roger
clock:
8:59
